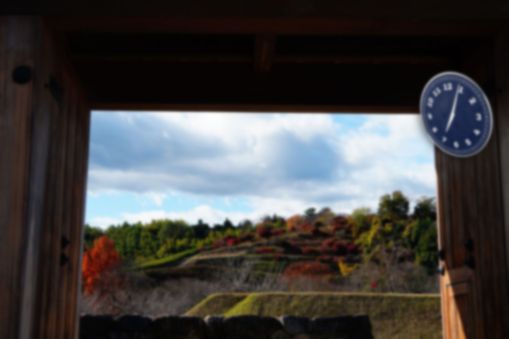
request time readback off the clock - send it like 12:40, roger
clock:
7:04
